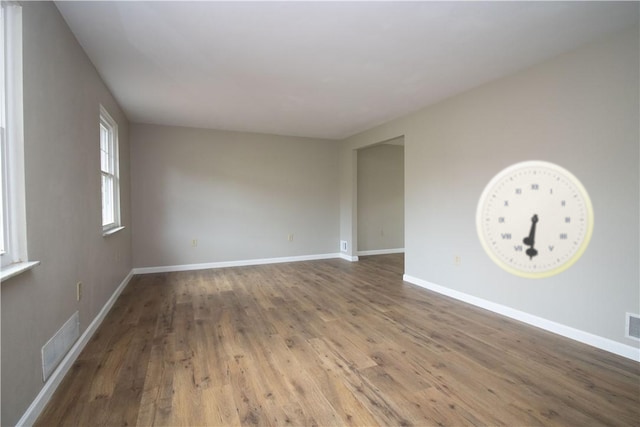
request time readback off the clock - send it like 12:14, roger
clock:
6:31
